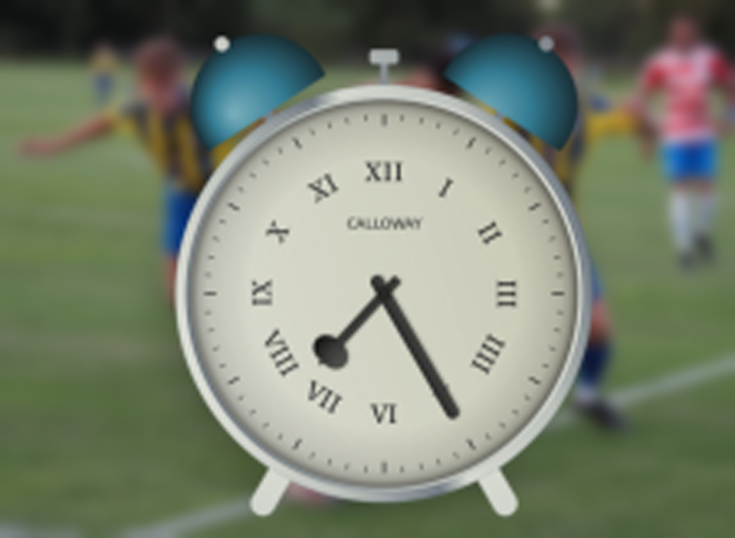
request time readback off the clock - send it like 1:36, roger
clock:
7:25
